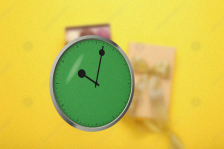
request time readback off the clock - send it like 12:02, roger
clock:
10:02
